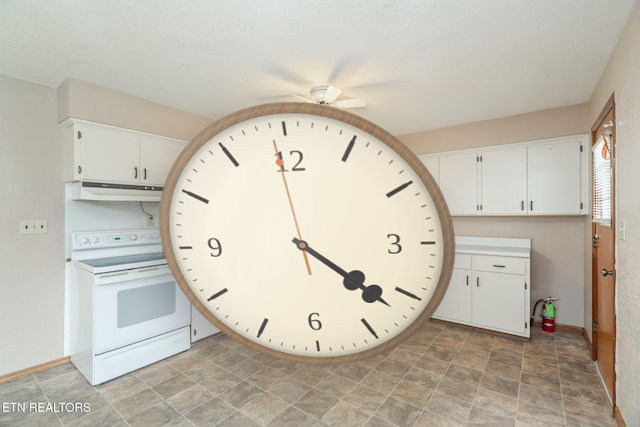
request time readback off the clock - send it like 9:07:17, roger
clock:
4:21:59
